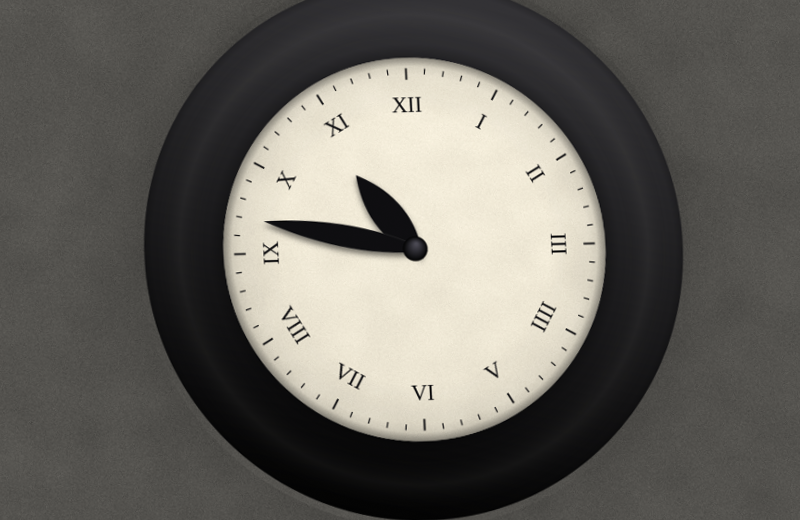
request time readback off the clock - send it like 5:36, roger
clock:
10:47
